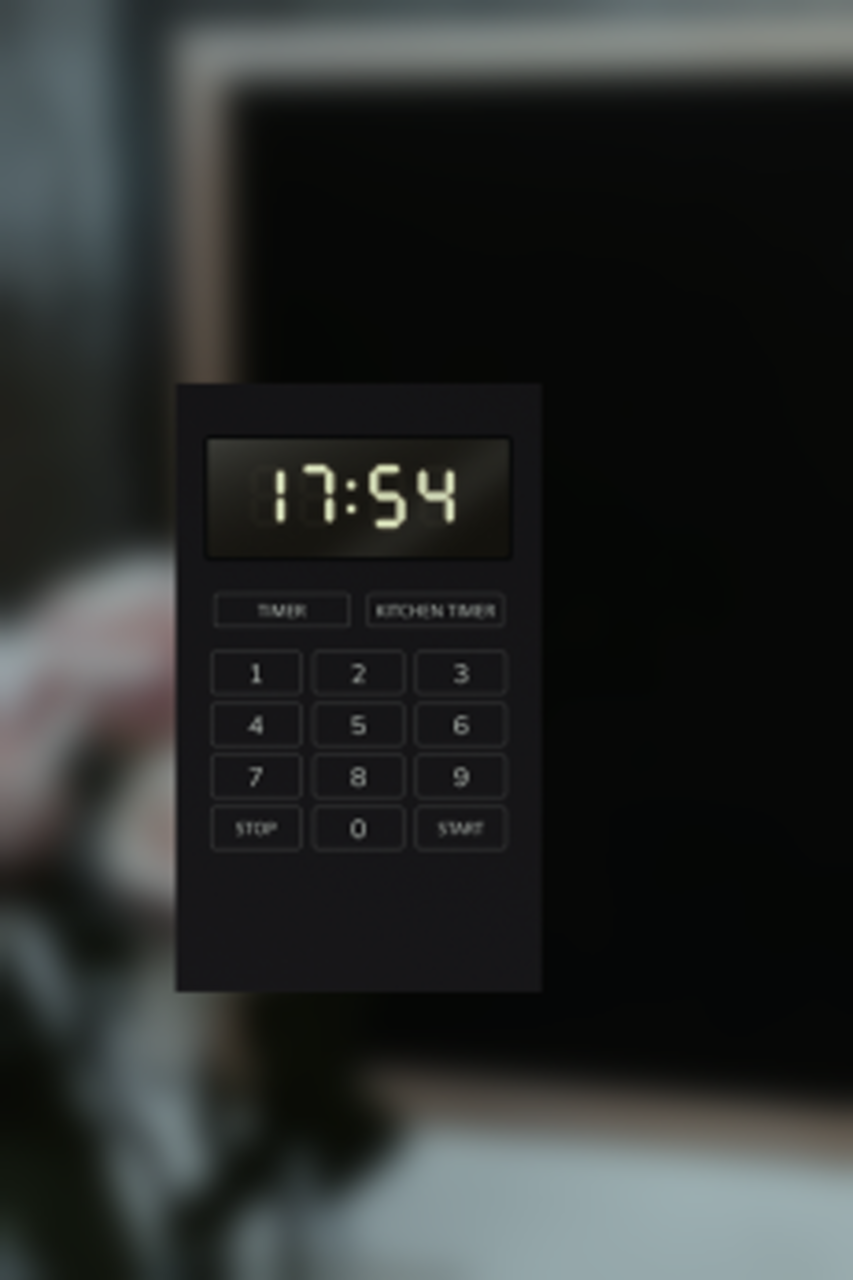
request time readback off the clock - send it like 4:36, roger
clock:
17:54
